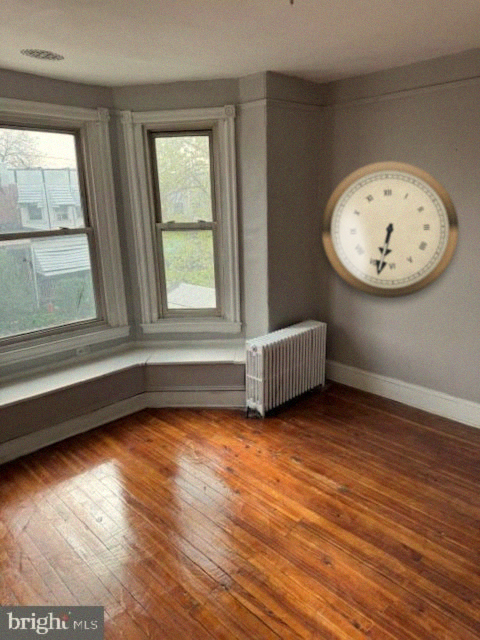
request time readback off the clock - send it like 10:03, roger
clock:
6:33
